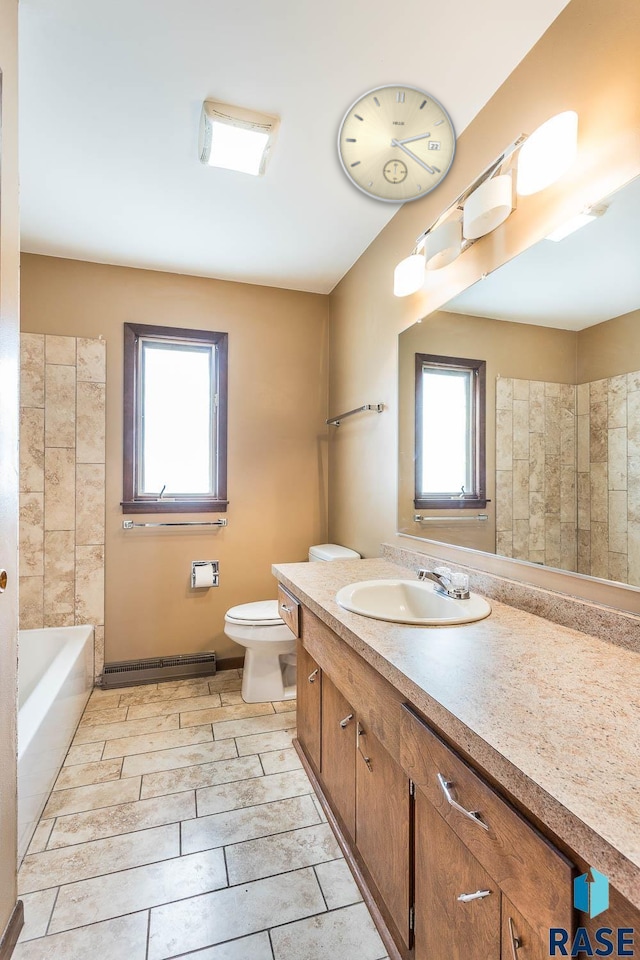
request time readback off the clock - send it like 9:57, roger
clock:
2:21
